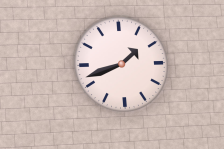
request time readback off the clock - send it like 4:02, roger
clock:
1:42
